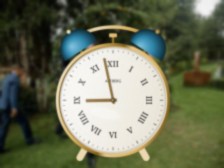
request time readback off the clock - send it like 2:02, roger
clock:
8:58
